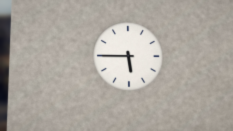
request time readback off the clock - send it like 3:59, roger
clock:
5:45
